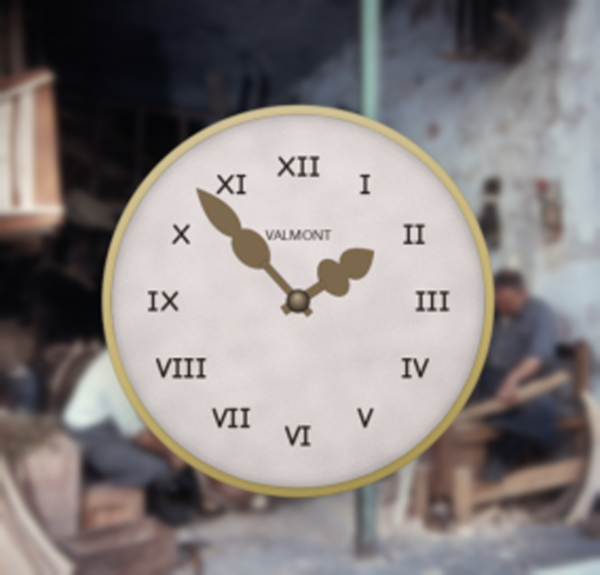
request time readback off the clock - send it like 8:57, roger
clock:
1:53
